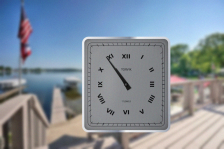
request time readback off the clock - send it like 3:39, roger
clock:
10:54
